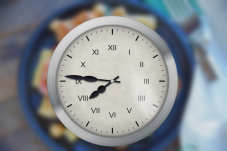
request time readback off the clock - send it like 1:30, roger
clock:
7:46
